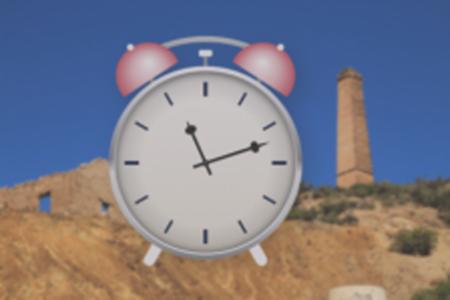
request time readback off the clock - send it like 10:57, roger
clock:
11:12
